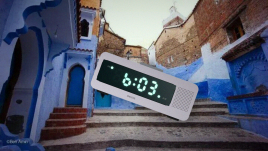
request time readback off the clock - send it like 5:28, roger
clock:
6:03
